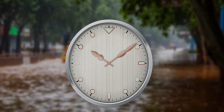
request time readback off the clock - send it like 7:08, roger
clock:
10:09
